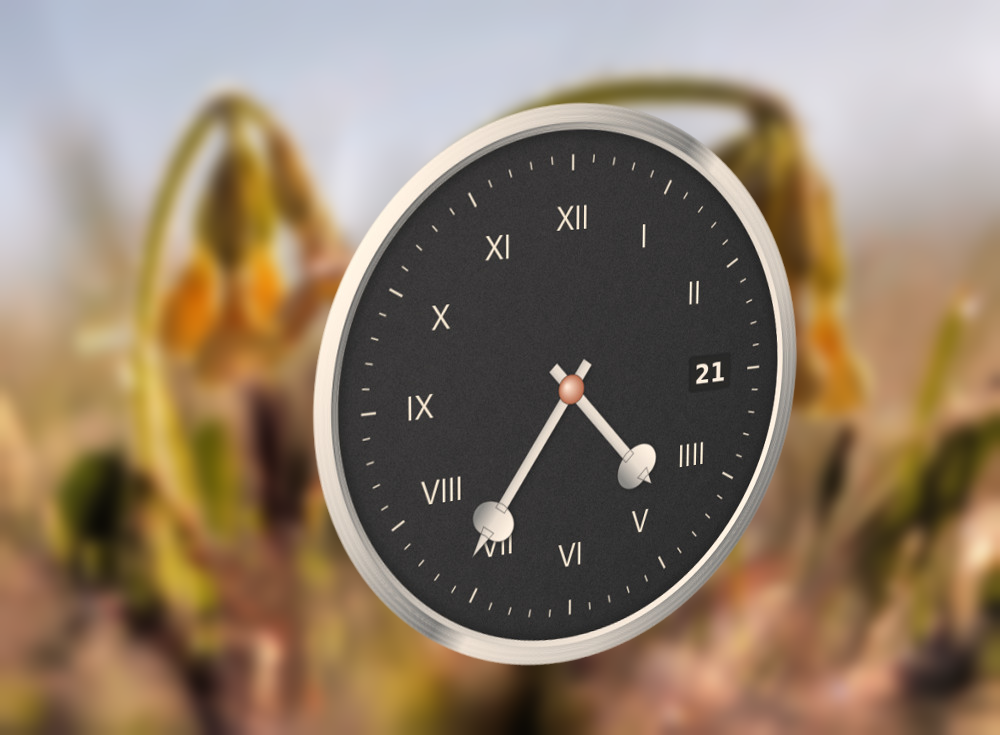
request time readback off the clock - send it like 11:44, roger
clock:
4:36
